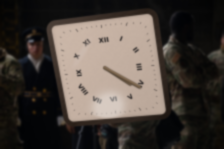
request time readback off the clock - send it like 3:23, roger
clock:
4:21
